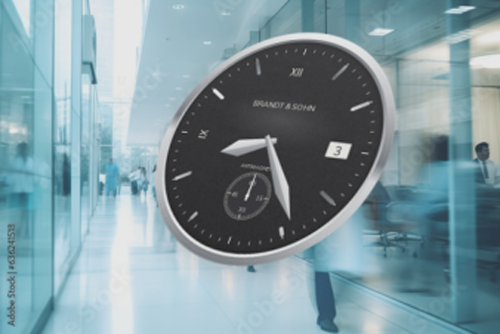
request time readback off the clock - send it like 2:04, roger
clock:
8:24
